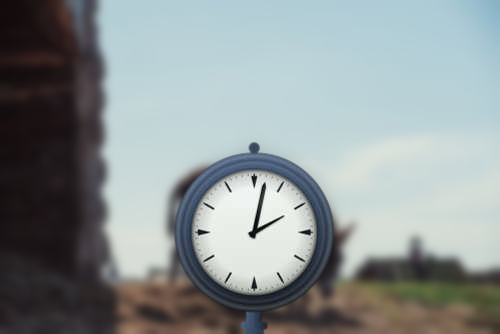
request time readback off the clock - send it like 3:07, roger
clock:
2:02
